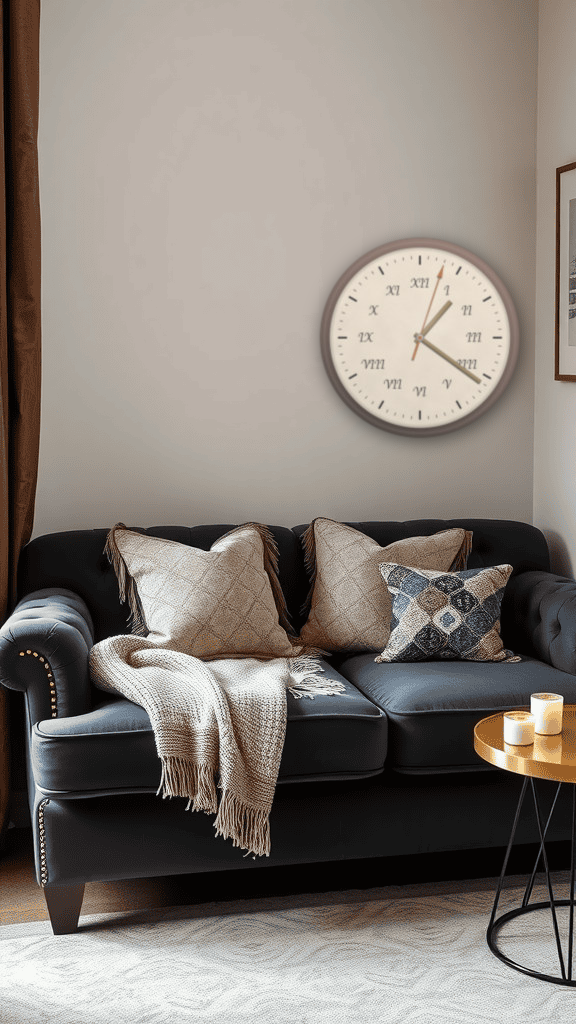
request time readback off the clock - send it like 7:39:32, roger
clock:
1:21:03
